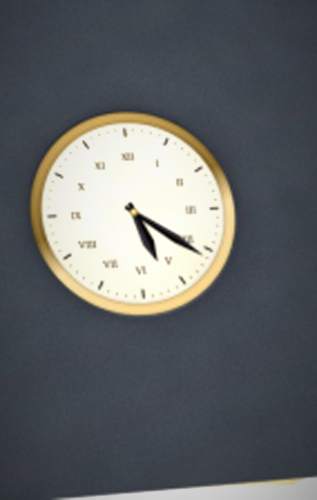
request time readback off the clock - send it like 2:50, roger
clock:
5:21
